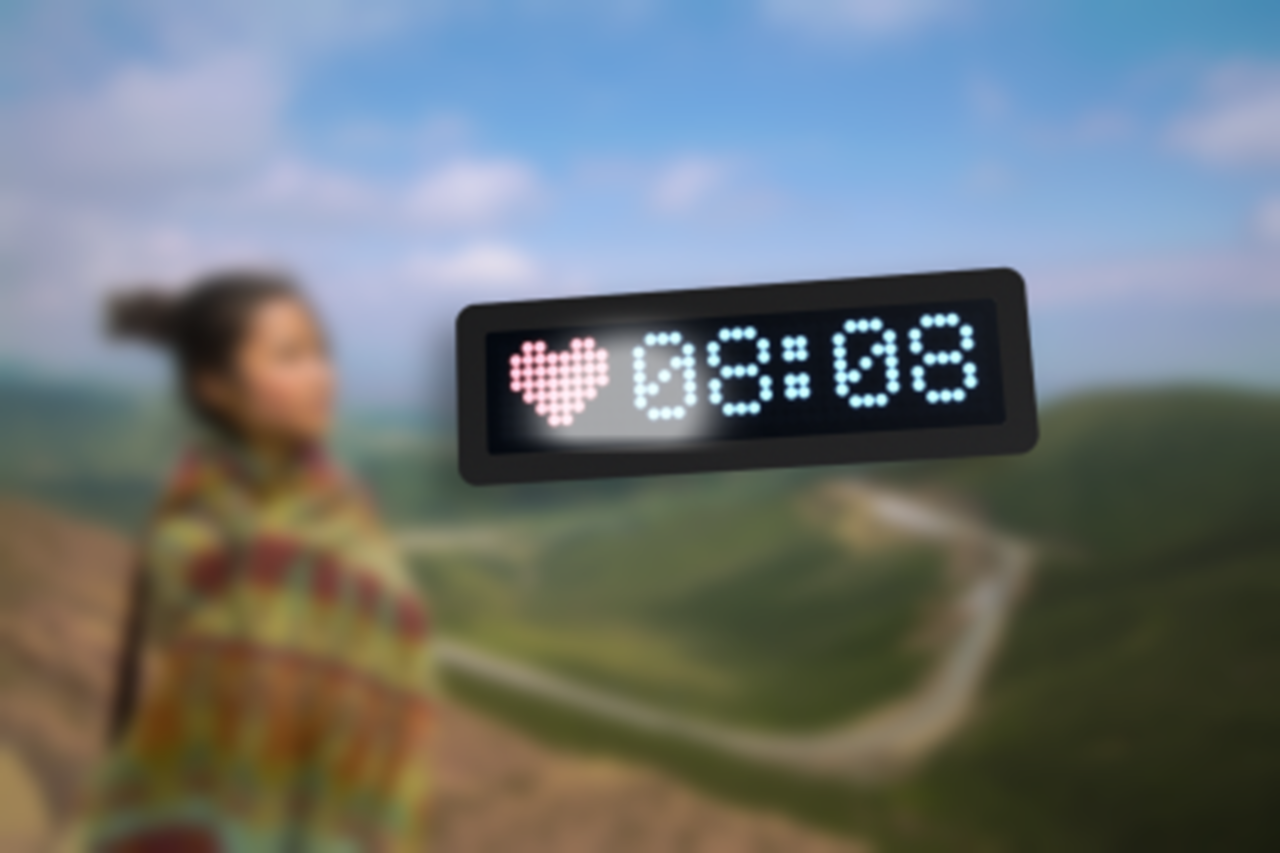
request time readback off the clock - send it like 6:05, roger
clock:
8:08
